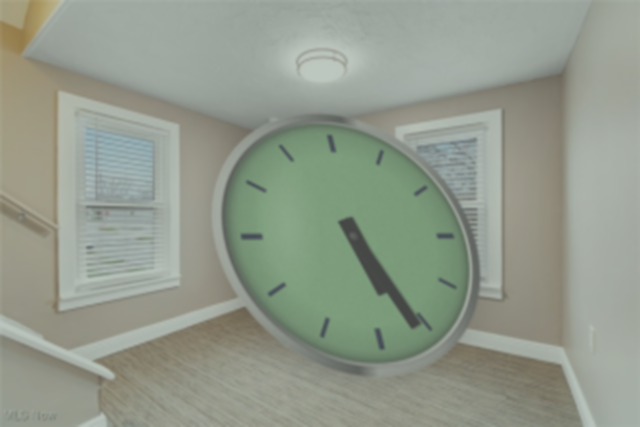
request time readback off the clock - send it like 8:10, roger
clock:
5:26
